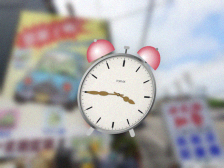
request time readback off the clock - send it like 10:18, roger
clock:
3:45
